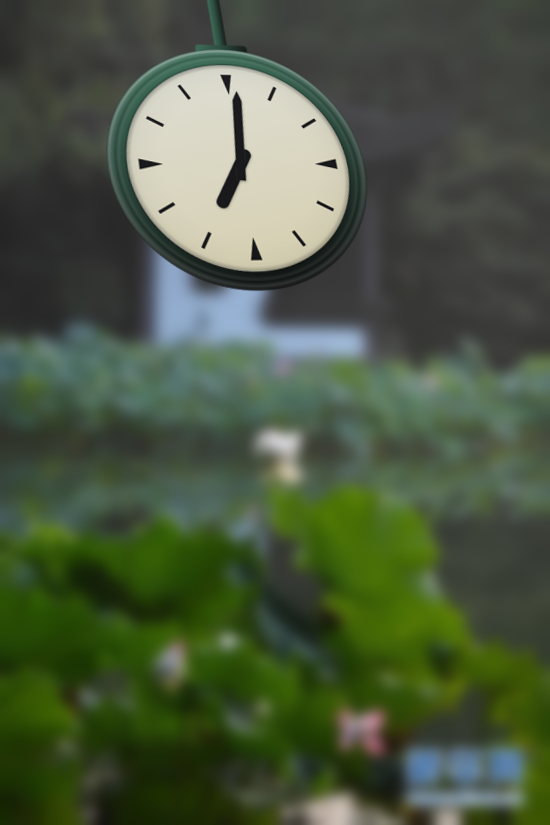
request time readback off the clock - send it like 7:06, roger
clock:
7:01
